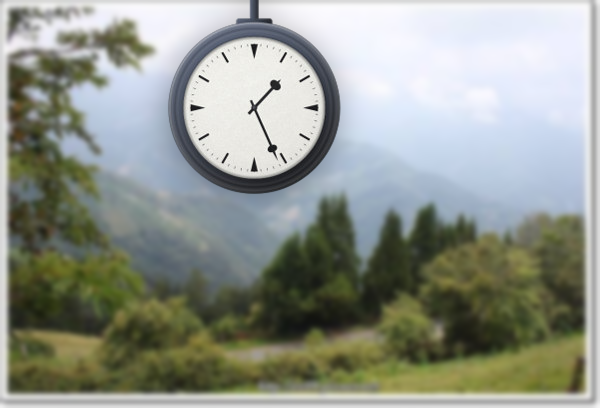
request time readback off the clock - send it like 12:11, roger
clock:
1:26
